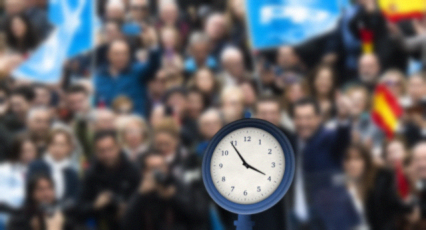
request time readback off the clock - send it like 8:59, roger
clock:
3:54
